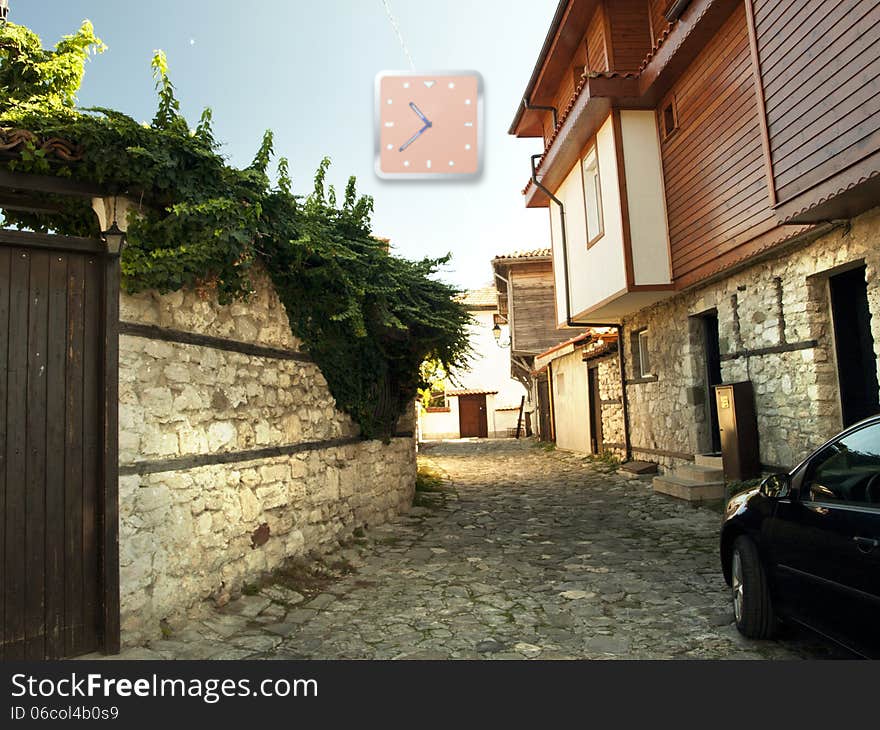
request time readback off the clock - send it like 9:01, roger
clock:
10:38
